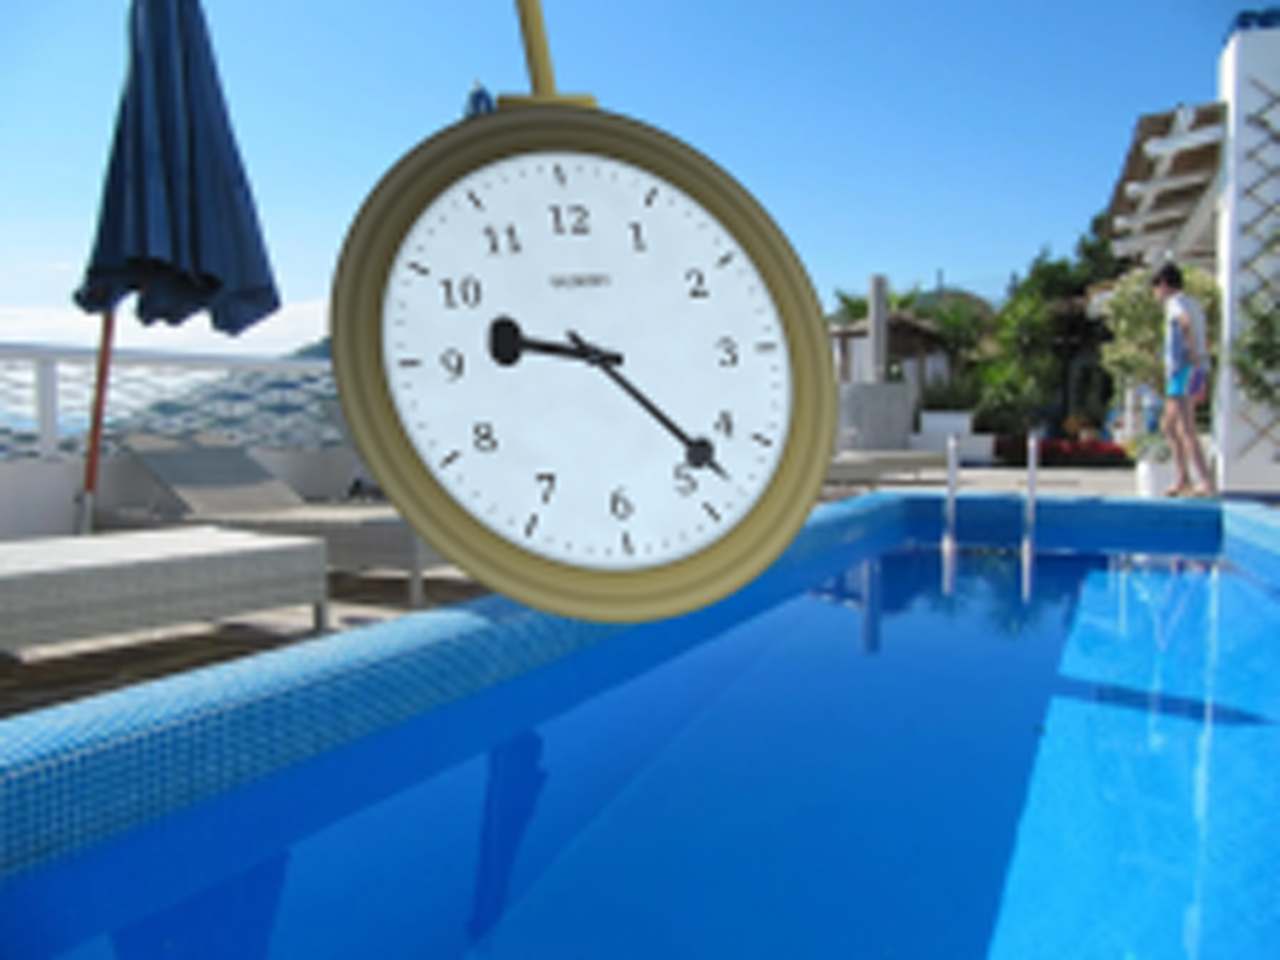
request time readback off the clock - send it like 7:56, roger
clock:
9:23
